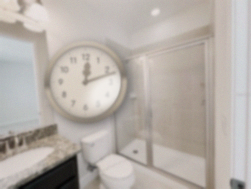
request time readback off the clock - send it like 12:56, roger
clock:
12:12
